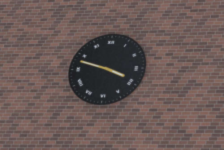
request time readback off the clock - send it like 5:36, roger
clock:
3:48
